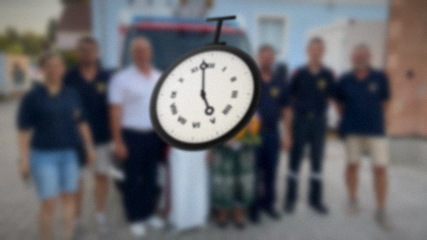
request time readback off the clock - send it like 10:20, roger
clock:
4:58
